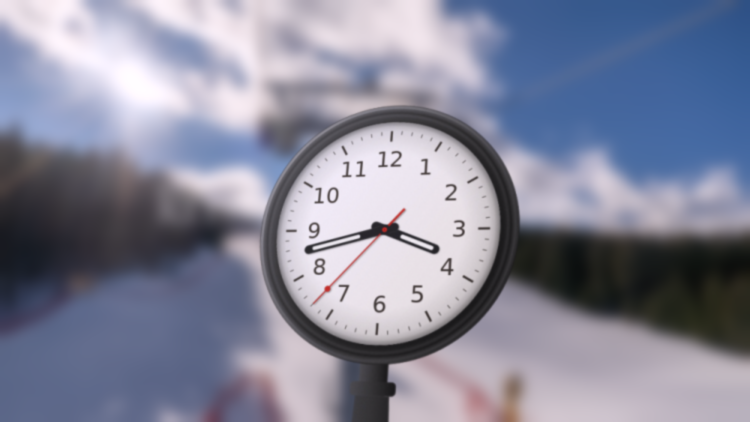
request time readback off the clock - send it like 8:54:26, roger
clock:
3:42:37
